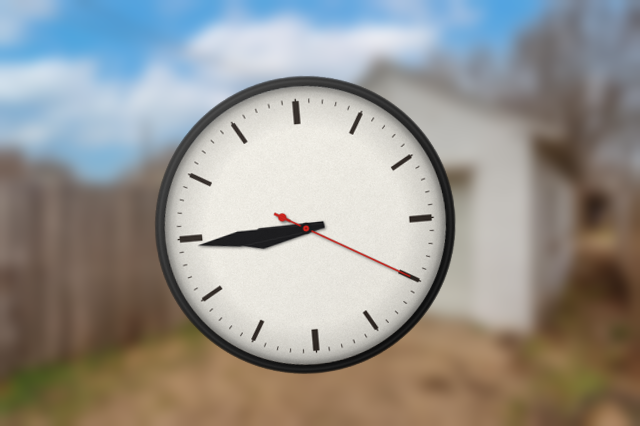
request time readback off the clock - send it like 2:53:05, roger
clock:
8:44:20
